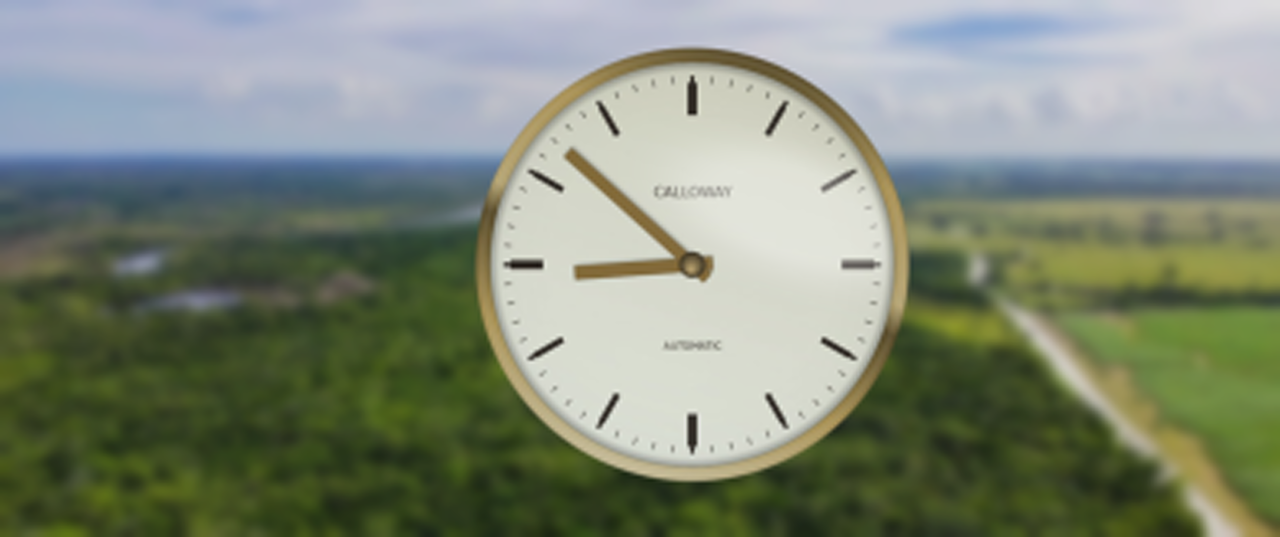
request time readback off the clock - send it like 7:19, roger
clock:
8:52
